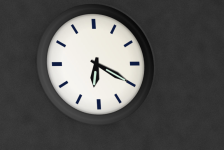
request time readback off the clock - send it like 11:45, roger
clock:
6:20
